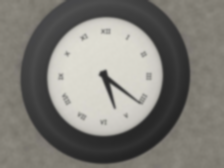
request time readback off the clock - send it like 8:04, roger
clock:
5:21
